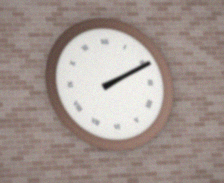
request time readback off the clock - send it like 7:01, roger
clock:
2:11
